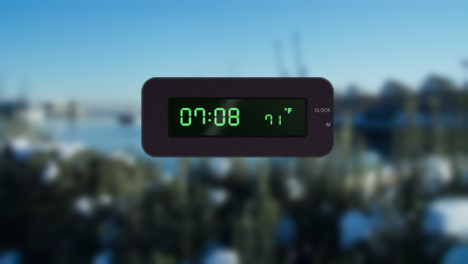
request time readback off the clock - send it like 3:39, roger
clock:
7:08
